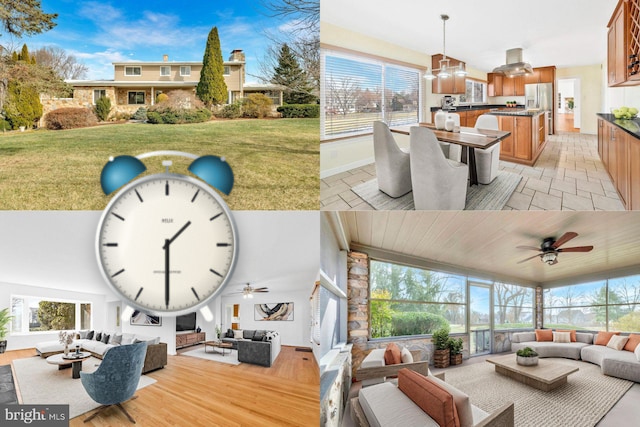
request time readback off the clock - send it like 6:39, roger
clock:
1:30
